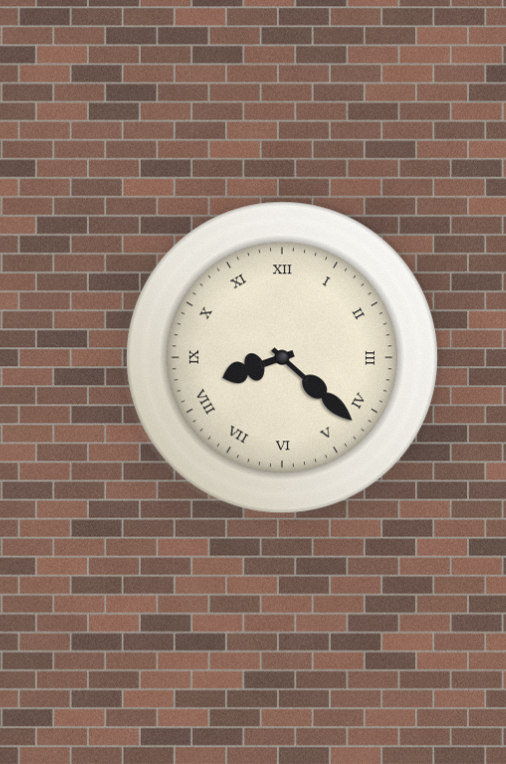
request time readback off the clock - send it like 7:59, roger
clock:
8:22
